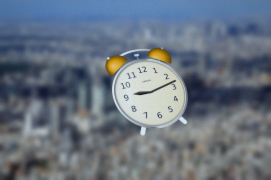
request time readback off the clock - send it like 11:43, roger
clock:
9:13
